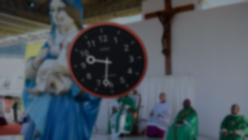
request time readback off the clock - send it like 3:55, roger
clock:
9:32
